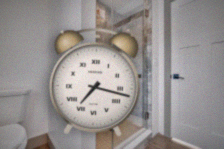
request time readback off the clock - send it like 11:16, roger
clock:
7:17
